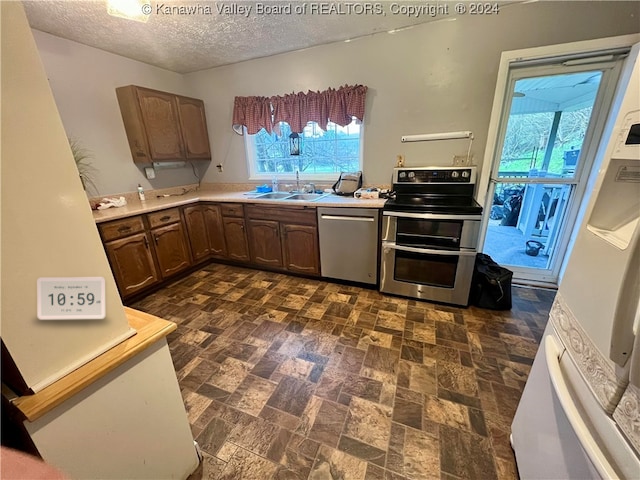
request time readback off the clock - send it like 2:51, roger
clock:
10:59
